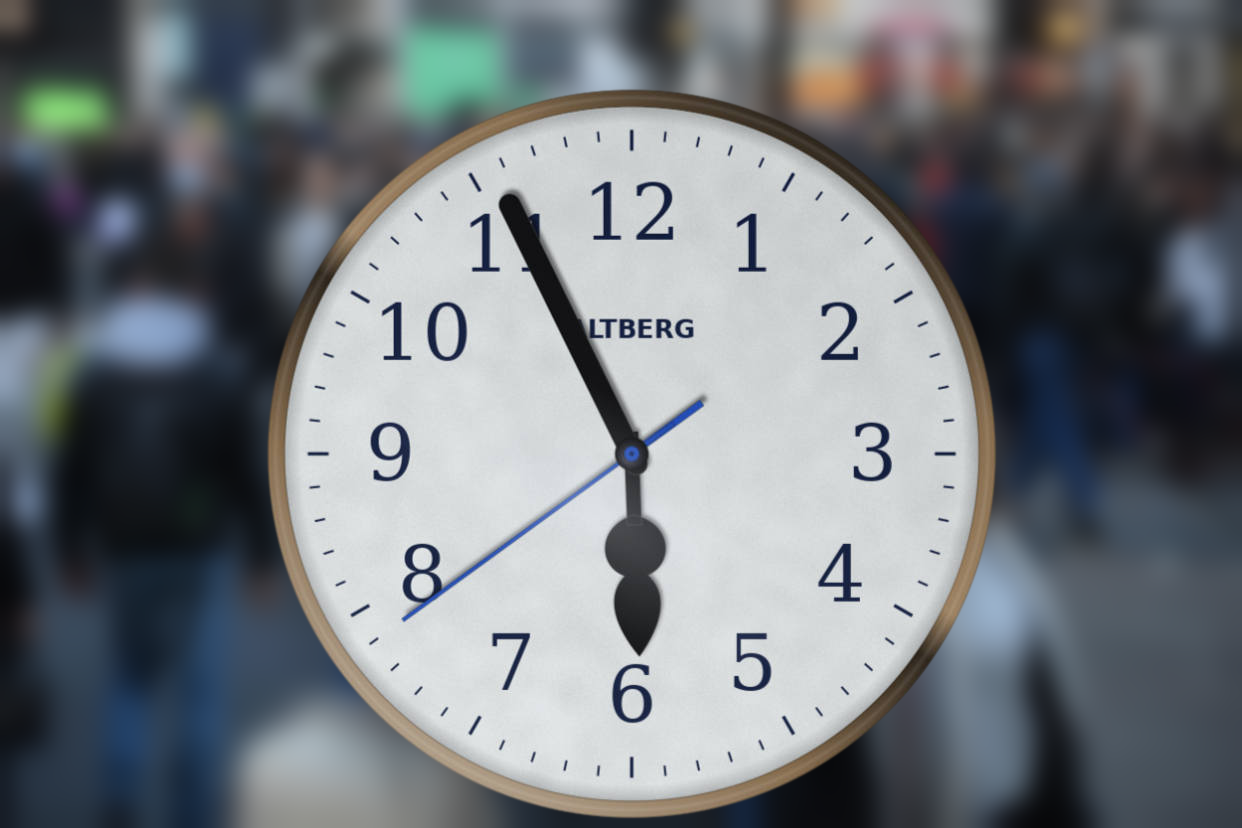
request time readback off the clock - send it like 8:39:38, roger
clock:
5:55:39
